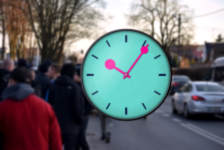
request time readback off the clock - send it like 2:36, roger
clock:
10:06
